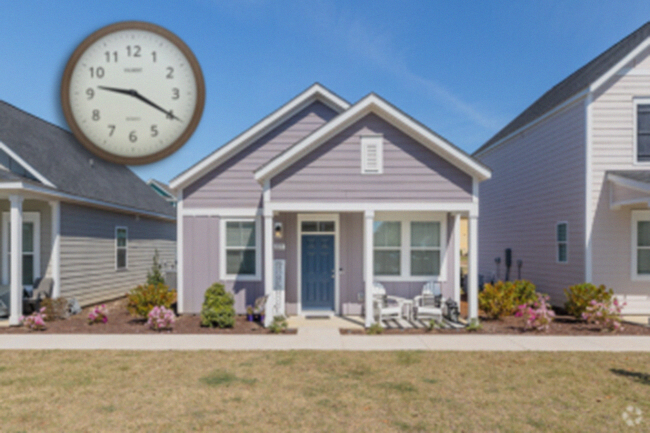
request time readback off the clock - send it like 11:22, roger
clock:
9:20
